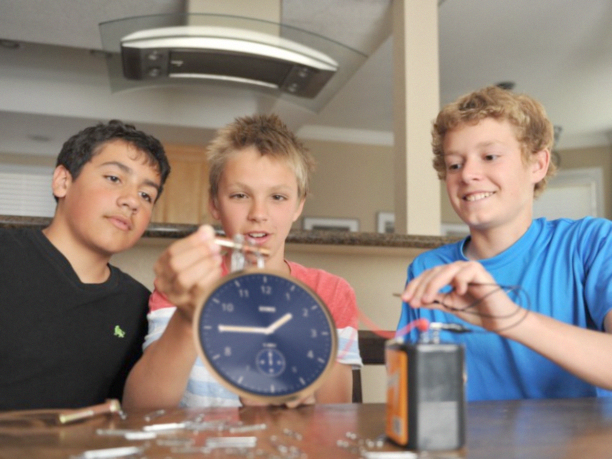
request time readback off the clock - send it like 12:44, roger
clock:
1:45
